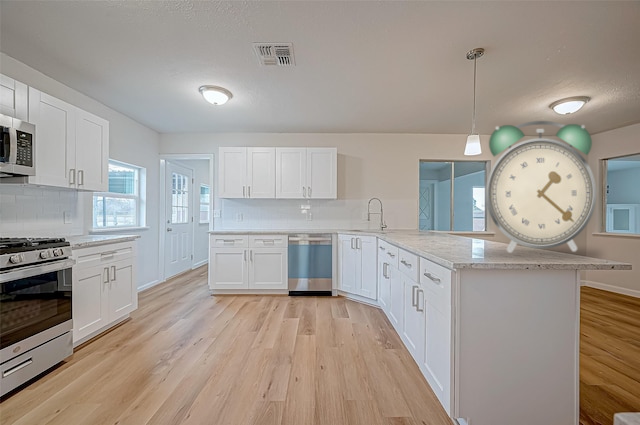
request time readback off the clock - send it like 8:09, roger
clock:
1:22
